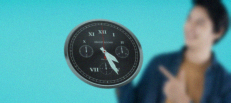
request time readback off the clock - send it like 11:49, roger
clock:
4:26
